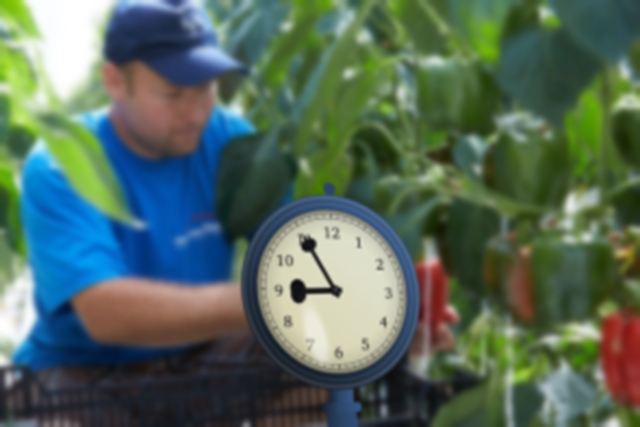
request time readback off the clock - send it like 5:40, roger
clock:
8:55
